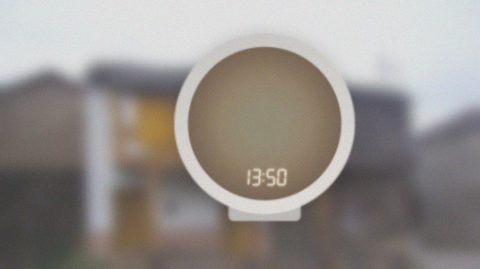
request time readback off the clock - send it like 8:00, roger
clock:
13:50
